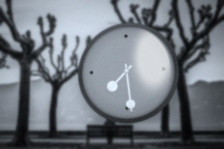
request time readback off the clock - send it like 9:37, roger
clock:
7:29
